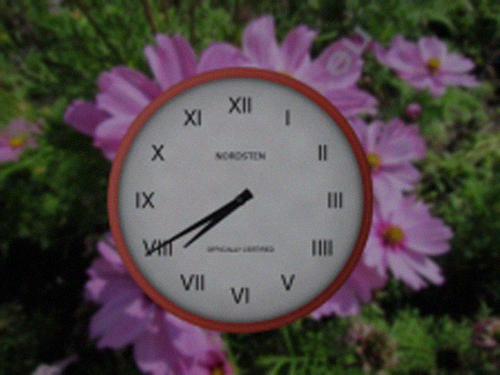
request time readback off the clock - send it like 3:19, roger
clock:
7:40
